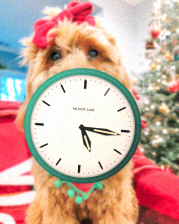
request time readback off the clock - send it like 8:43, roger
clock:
5:16
